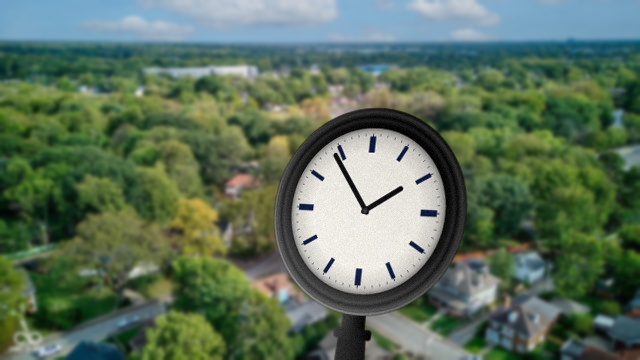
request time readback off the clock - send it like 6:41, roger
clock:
1:54
